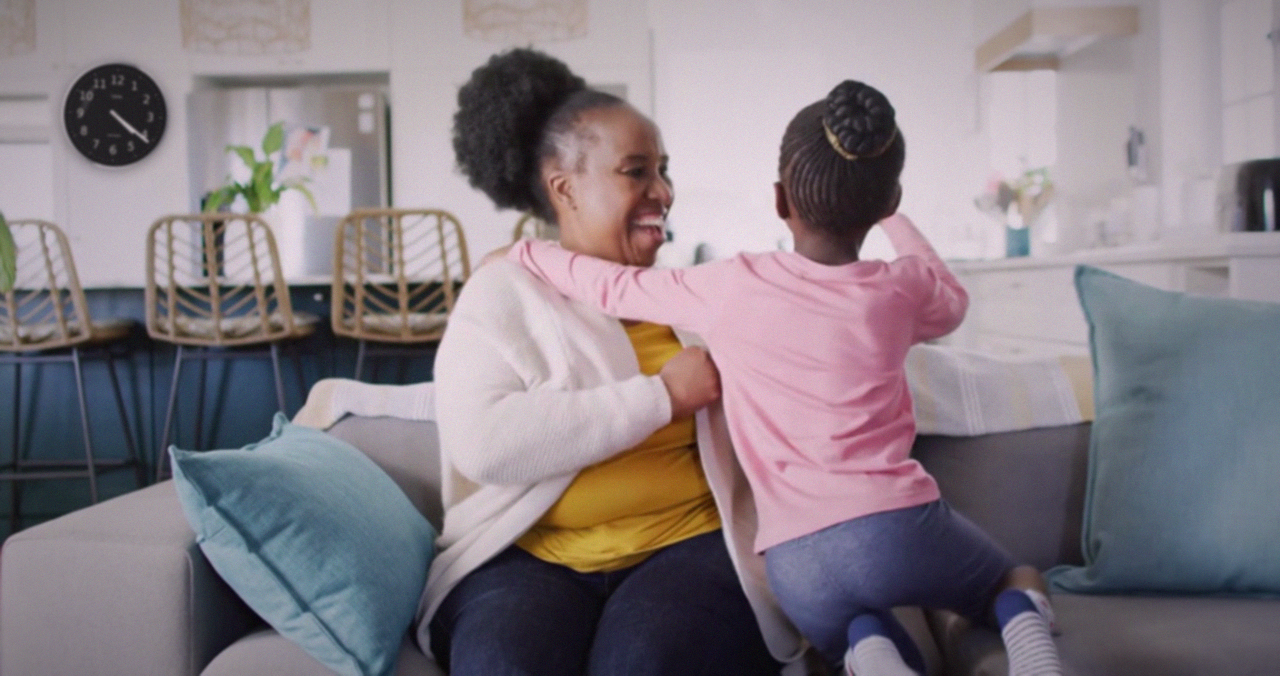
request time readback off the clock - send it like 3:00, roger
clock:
4:21
